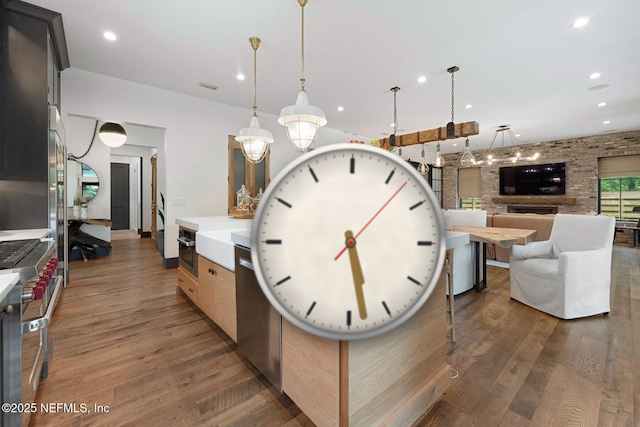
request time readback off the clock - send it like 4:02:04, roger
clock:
5:28:07
